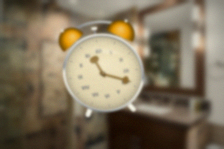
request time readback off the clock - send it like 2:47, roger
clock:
11:19
